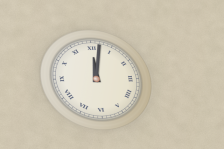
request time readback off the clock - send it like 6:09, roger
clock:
12:02
